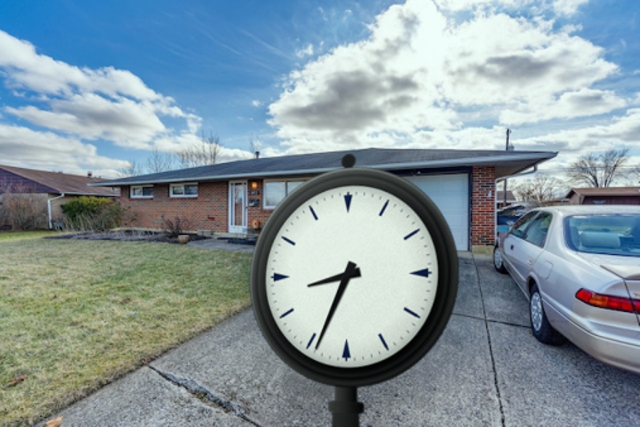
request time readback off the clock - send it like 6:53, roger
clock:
8:34
